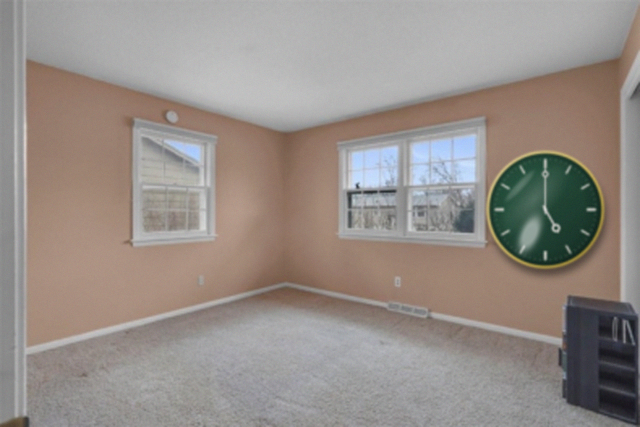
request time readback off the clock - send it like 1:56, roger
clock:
5:00
